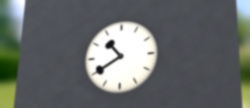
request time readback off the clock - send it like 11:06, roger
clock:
10:40
